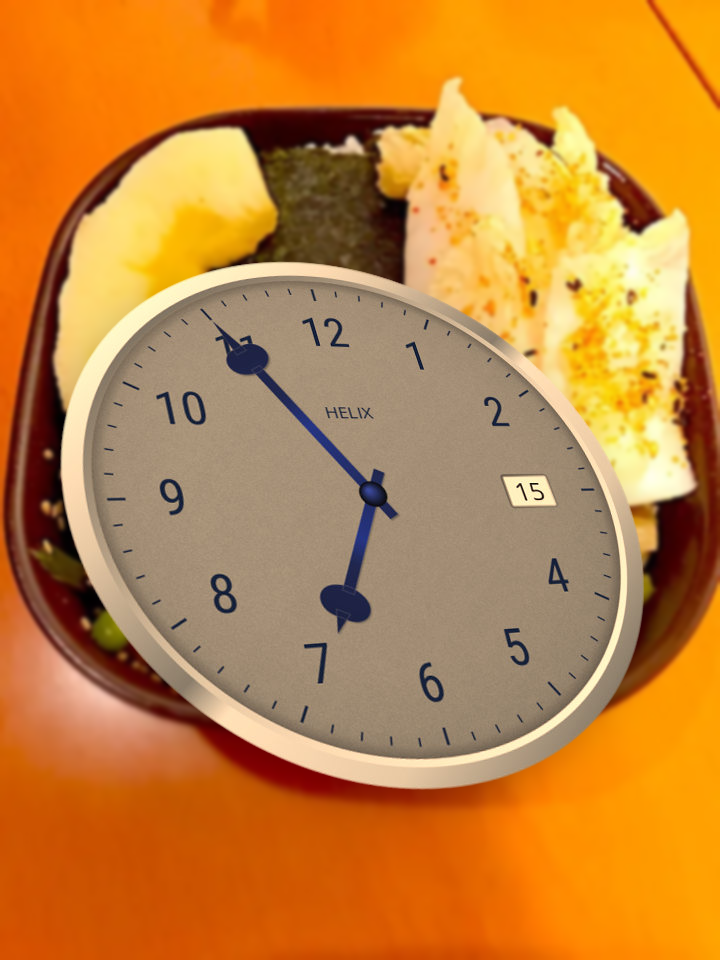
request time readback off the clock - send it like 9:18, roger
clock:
6:55
